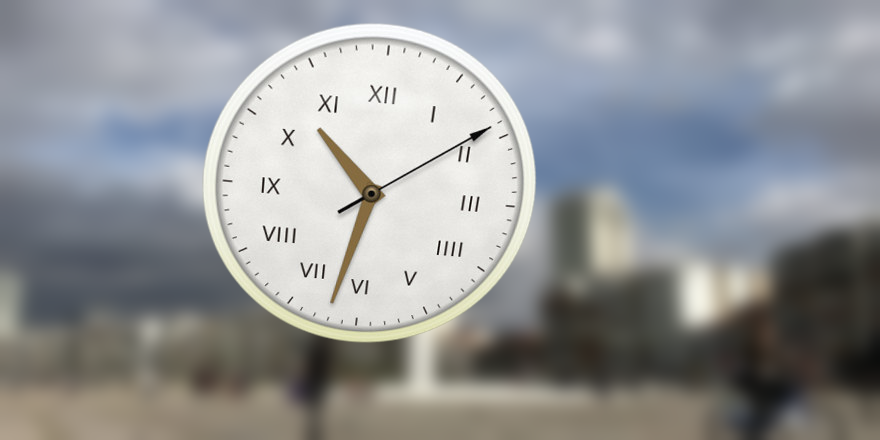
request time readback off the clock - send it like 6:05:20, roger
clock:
10:32:09
